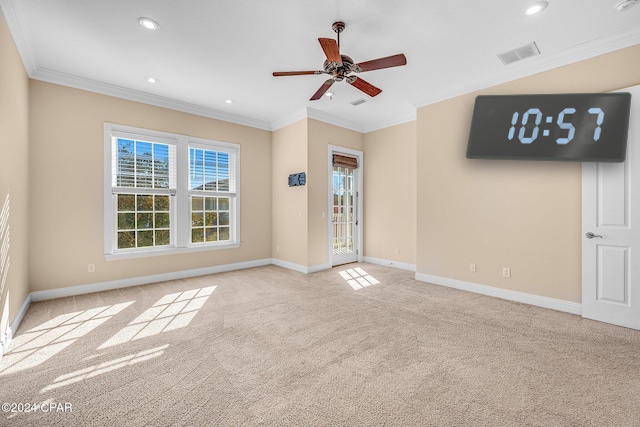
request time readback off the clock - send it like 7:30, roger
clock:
10:57
